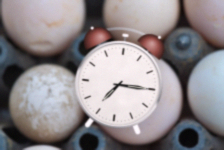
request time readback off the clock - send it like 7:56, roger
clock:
7:15
